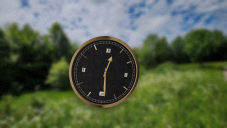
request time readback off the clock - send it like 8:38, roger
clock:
12:29
